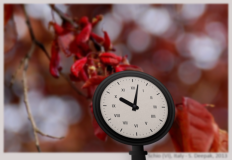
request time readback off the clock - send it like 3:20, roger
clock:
10:02
